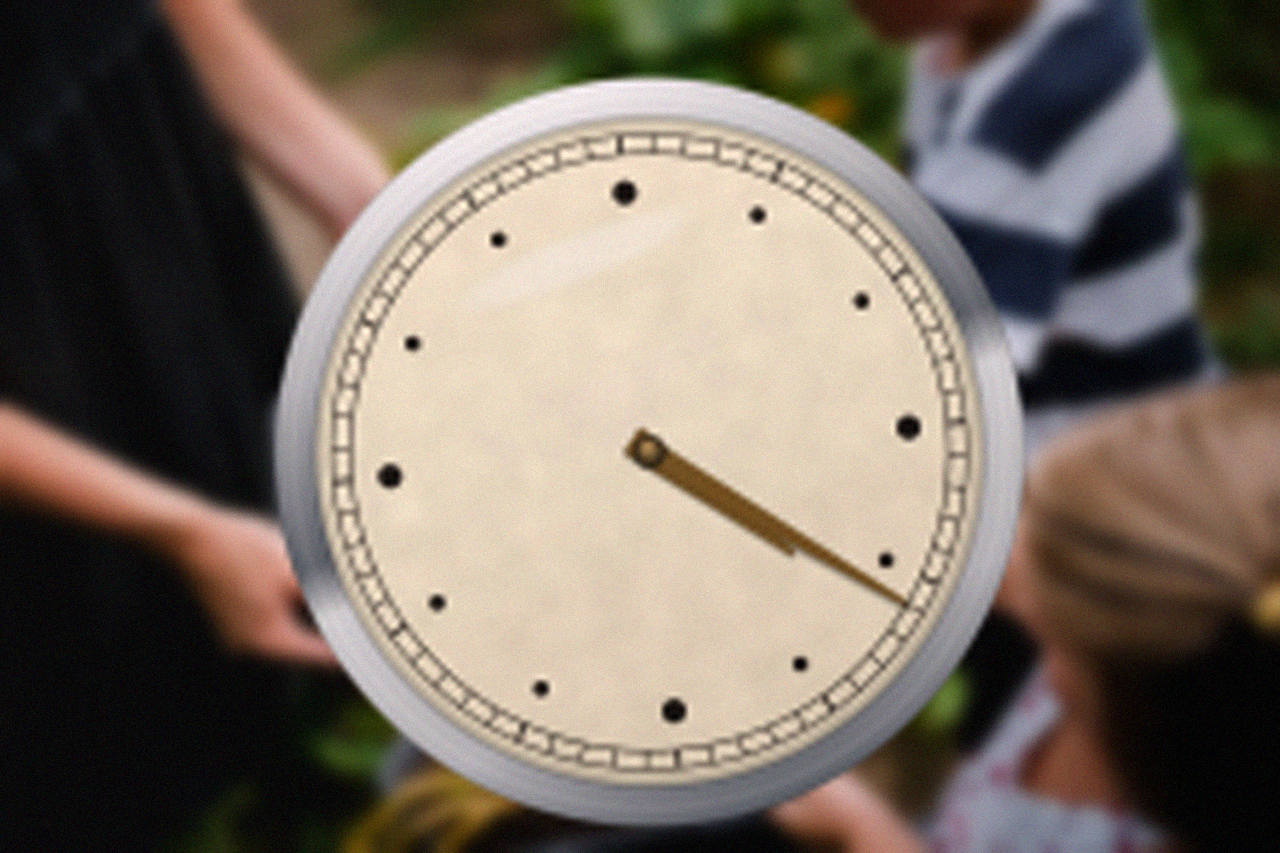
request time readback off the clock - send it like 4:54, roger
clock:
4:21
